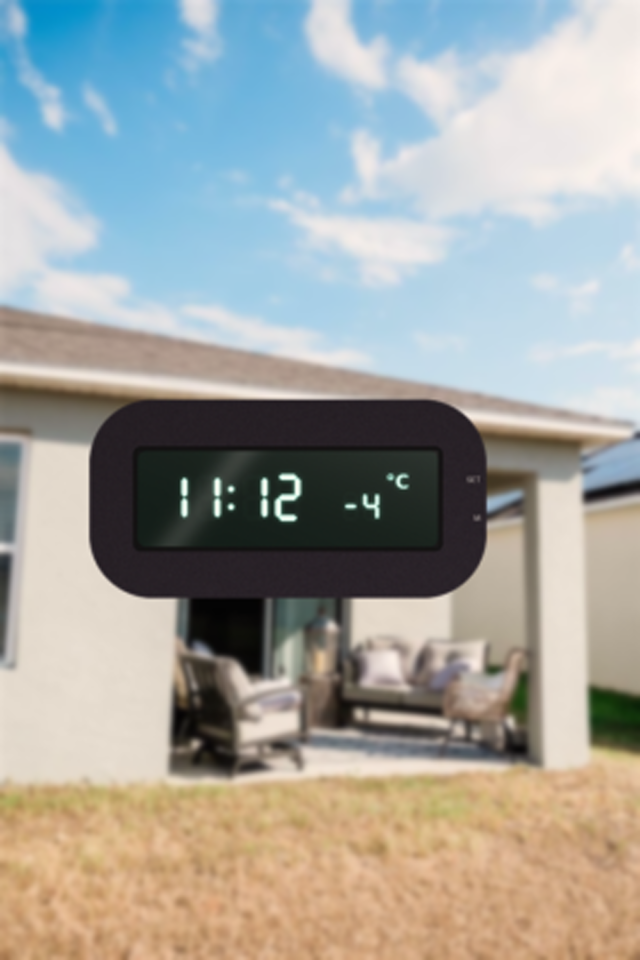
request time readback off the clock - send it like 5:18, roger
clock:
11:12
